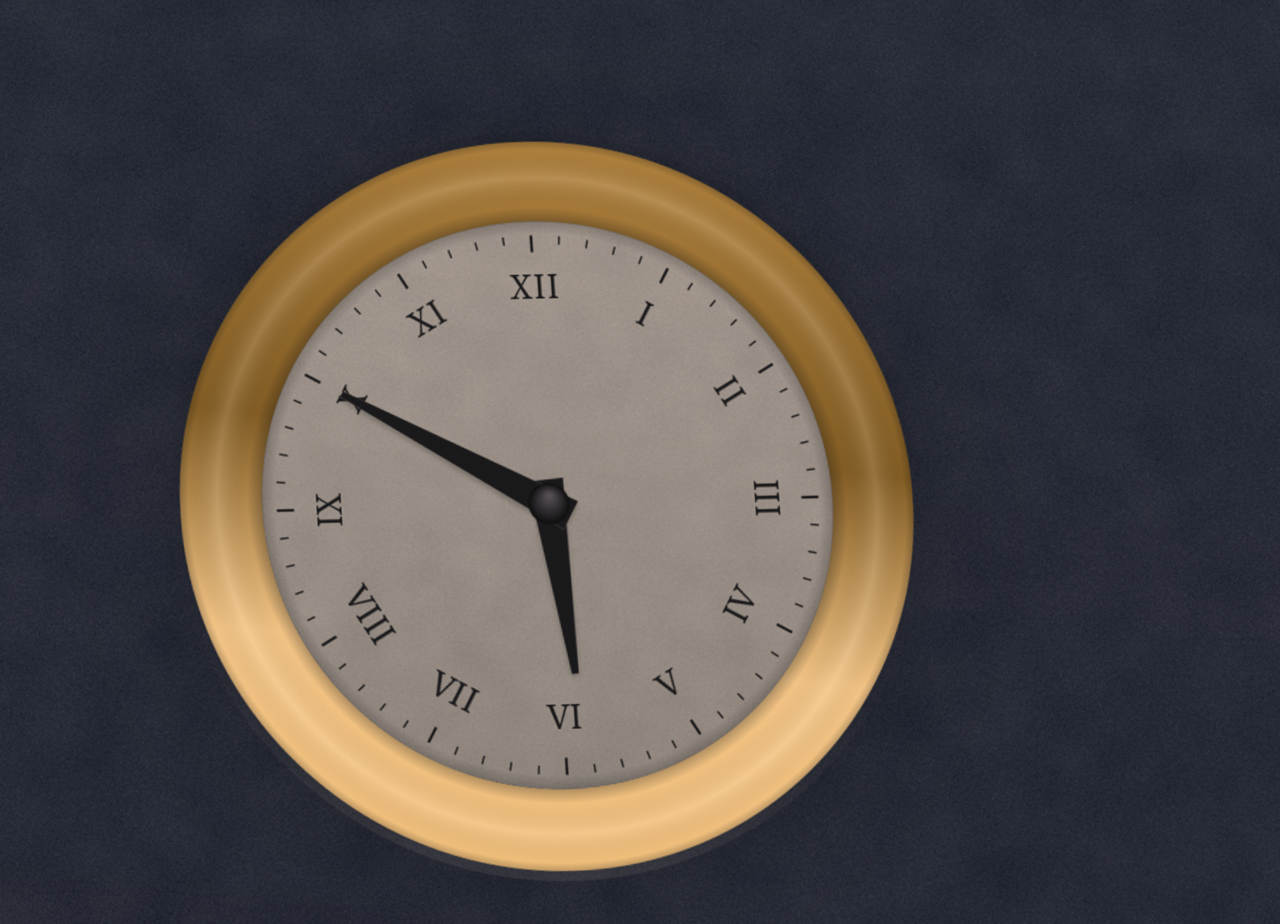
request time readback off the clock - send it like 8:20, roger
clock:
5:50
